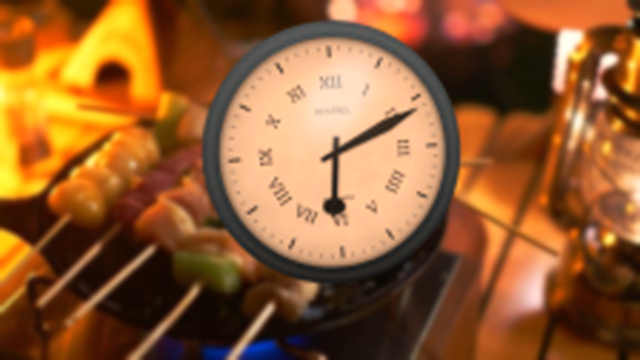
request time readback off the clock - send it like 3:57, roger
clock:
6:11
